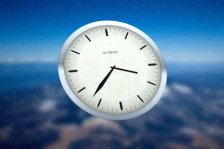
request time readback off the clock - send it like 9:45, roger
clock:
3:37
